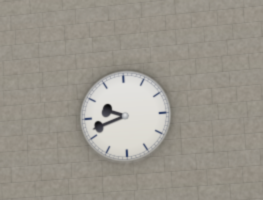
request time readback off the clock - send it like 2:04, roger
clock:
9:42
